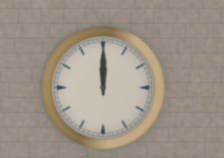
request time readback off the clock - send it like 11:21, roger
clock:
12:00
